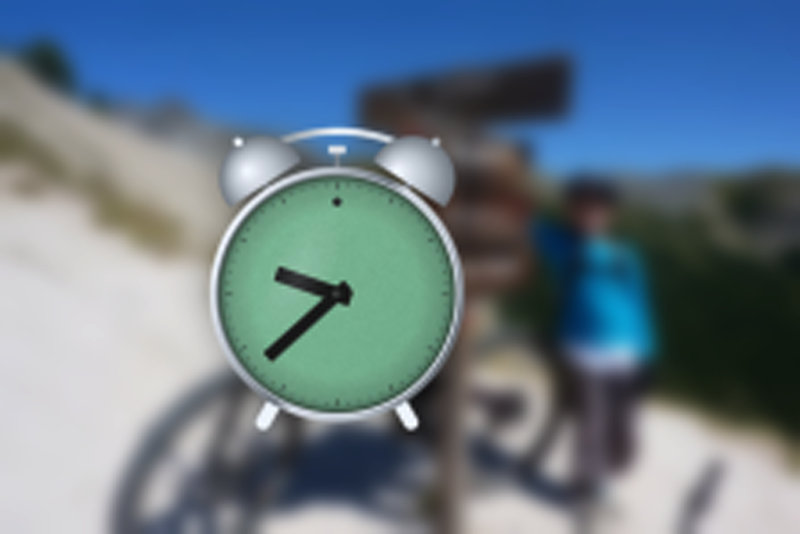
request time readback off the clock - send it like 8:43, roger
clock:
9:38
